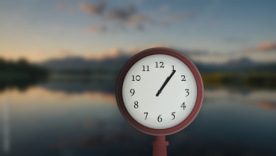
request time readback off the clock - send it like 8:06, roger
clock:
1:06
